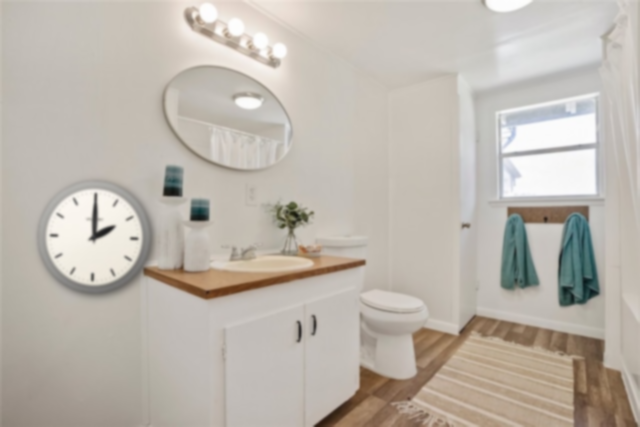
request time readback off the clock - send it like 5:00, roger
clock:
2:00
